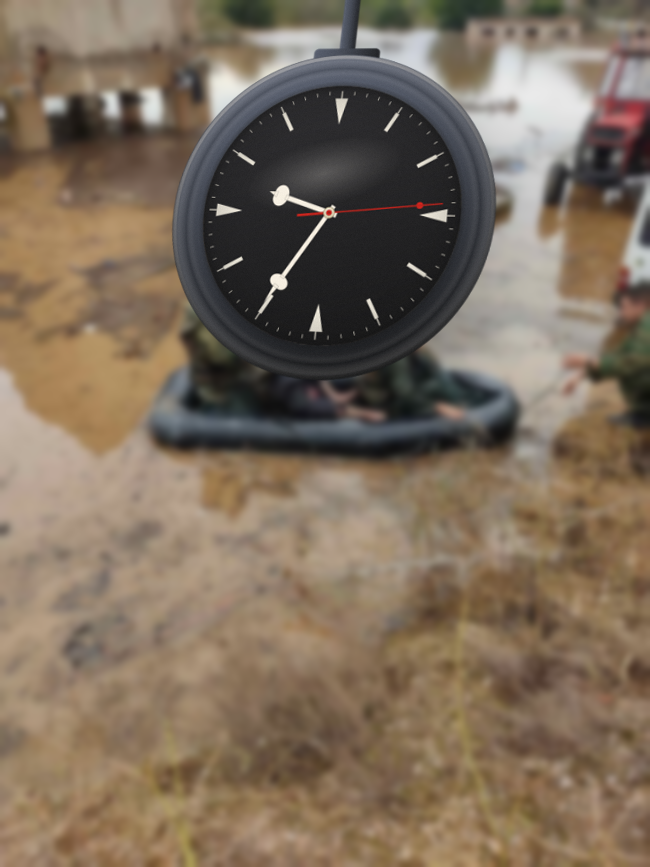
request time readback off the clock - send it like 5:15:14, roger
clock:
9:35:14
